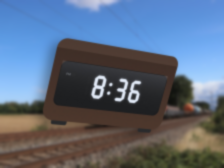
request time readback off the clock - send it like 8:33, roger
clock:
8:36
